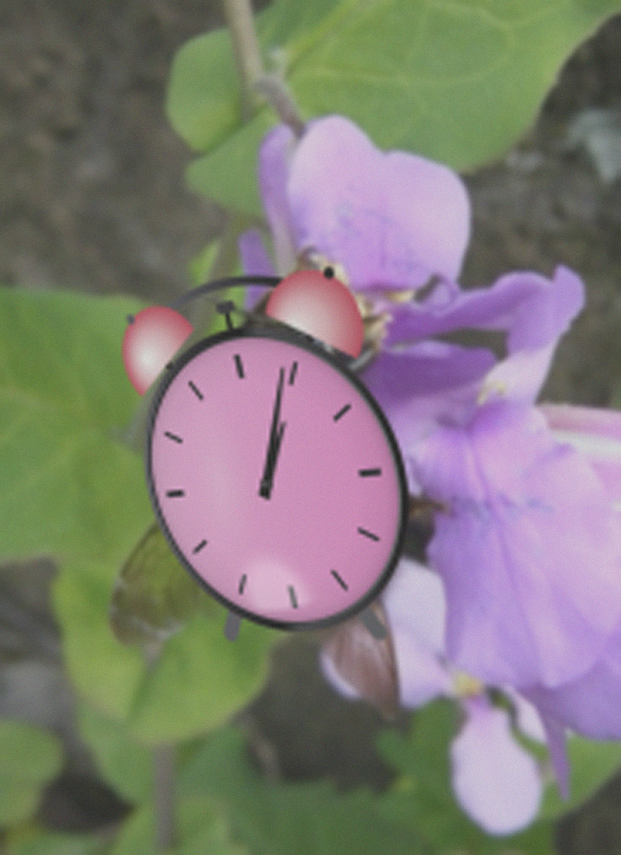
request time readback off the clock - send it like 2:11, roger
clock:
1:04
